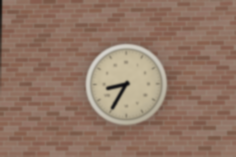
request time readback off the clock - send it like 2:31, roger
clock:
8:35
